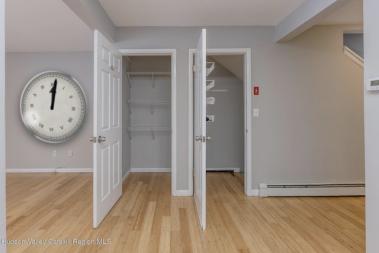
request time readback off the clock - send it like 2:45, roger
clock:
12:01
